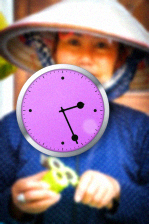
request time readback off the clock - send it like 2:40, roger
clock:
2:26
